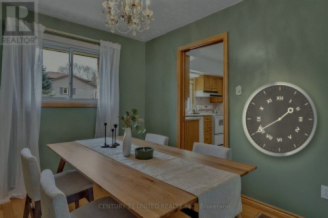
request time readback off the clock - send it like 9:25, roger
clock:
1:40
